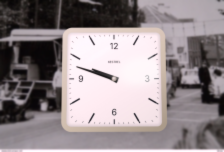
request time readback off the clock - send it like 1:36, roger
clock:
9:48
